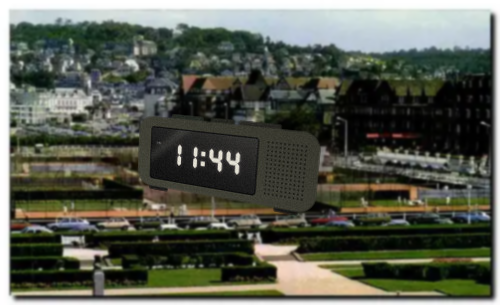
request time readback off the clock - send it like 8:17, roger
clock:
11:44
